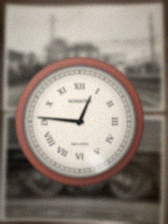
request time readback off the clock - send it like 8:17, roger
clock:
12:46
